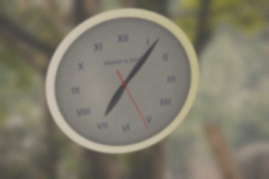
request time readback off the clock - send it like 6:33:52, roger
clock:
7:06:26
